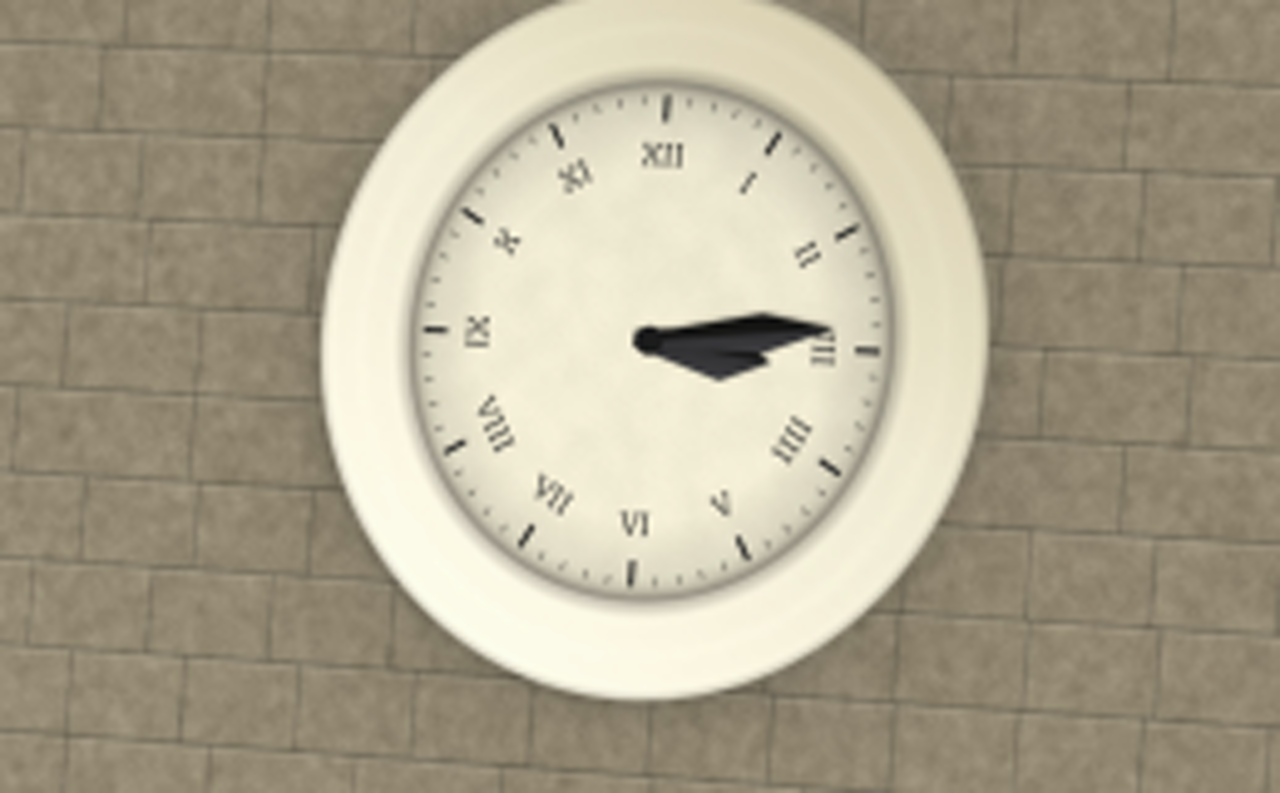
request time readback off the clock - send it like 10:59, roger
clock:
3:14
